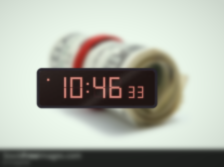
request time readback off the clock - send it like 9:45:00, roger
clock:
10:46:33
